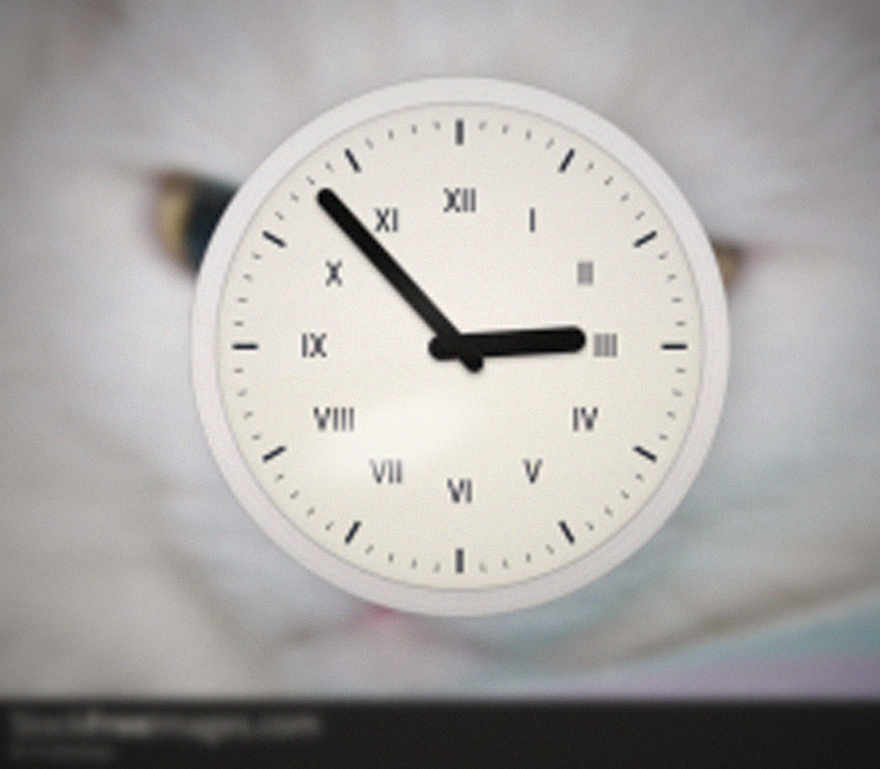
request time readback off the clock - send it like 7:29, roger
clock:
2:53
